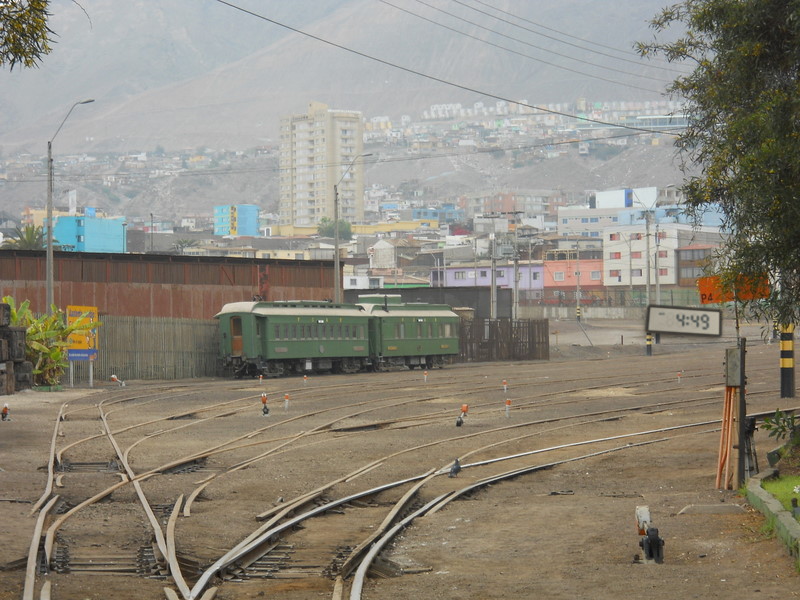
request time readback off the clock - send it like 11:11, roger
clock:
4:49
